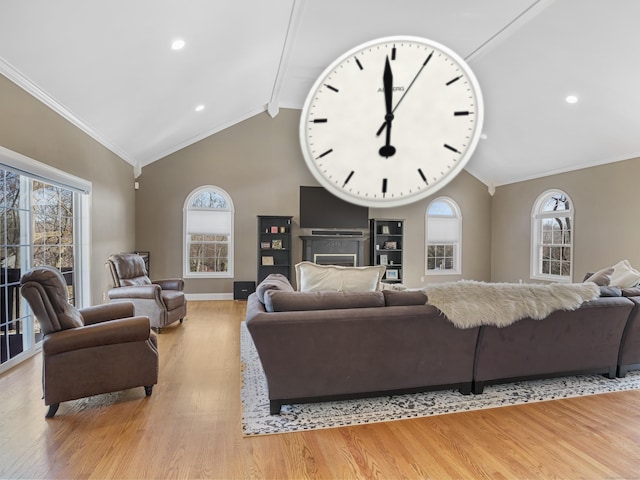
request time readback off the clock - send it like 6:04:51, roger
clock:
5:59:05
